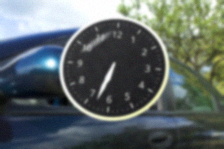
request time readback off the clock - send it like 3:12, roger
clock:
6:33
